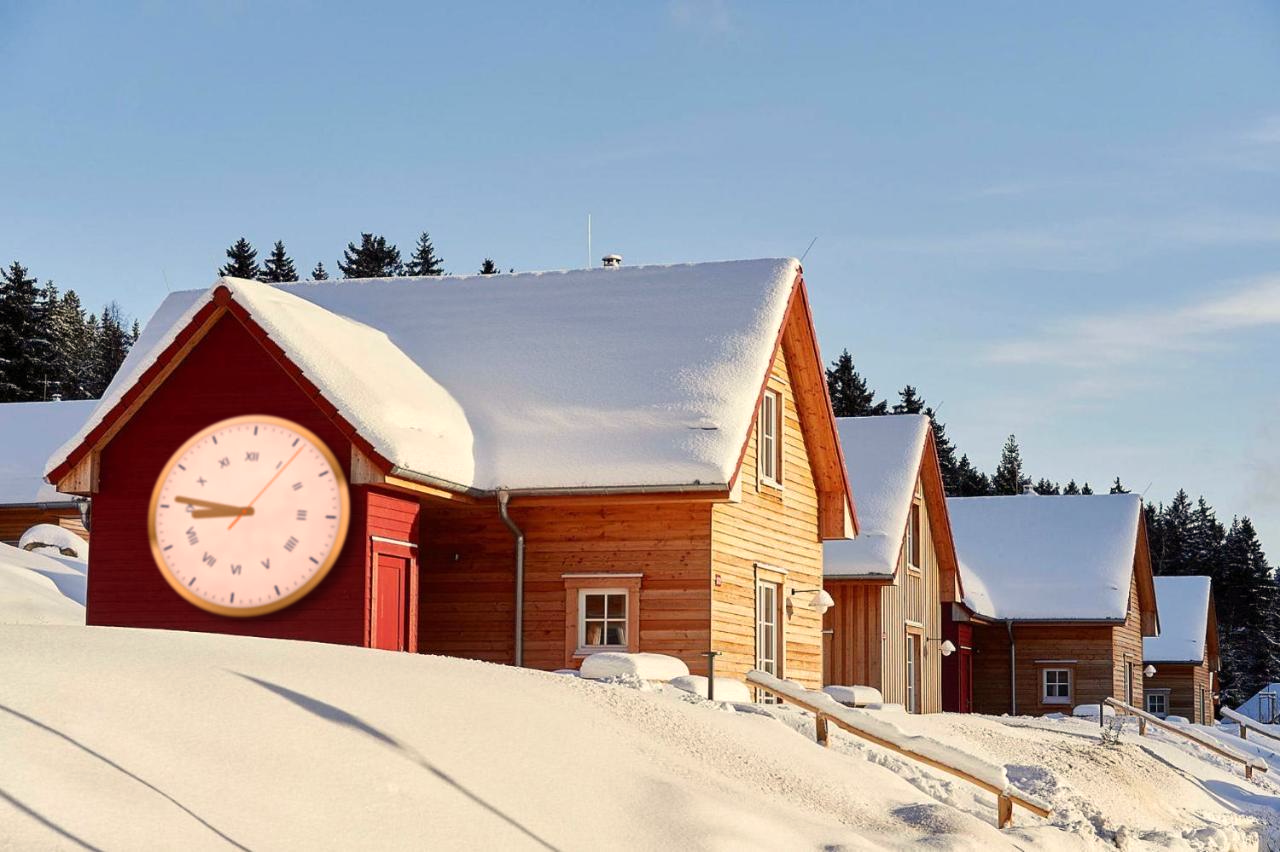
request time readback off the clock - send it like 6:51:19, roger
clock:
8:46:06
